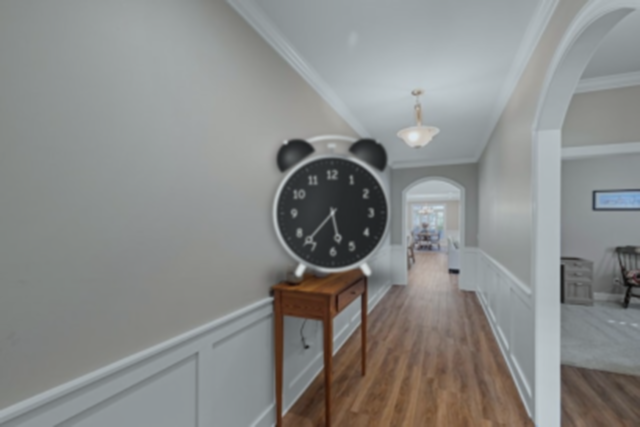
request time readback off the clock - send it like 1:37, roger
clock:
5:37
